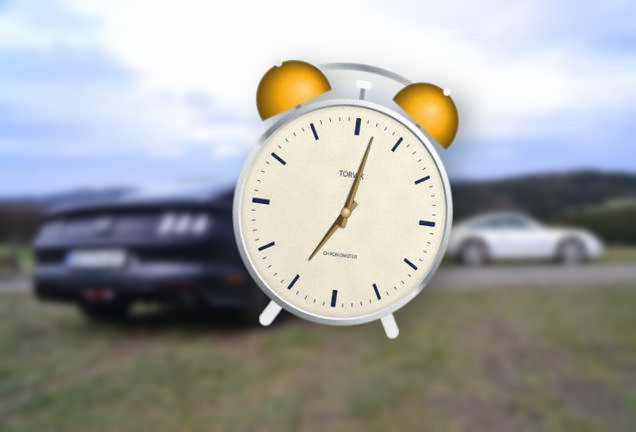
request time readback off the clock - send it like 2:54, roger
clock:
7:02
